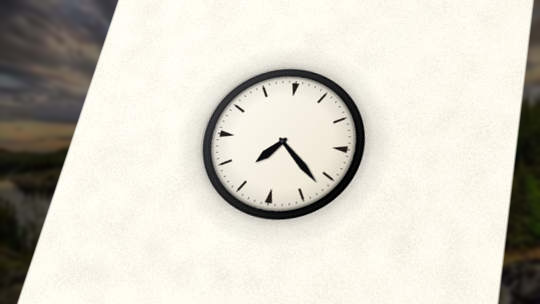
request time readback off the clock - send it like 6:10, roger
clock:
7:22
